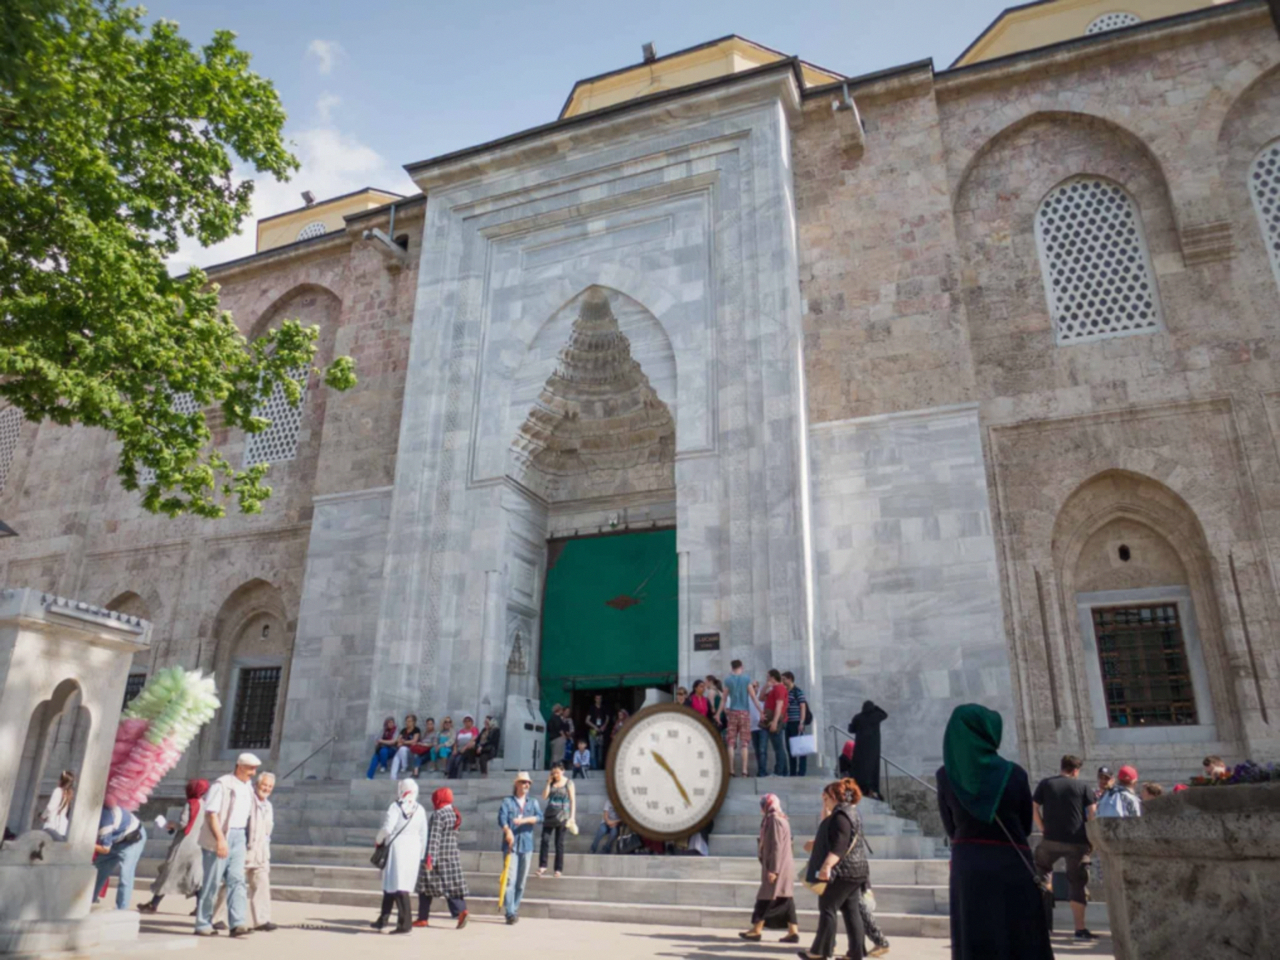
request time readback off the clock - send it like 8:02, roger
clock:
10:24
